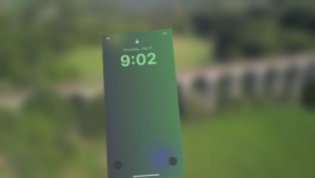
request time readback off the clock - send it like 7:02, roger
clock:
9:02
